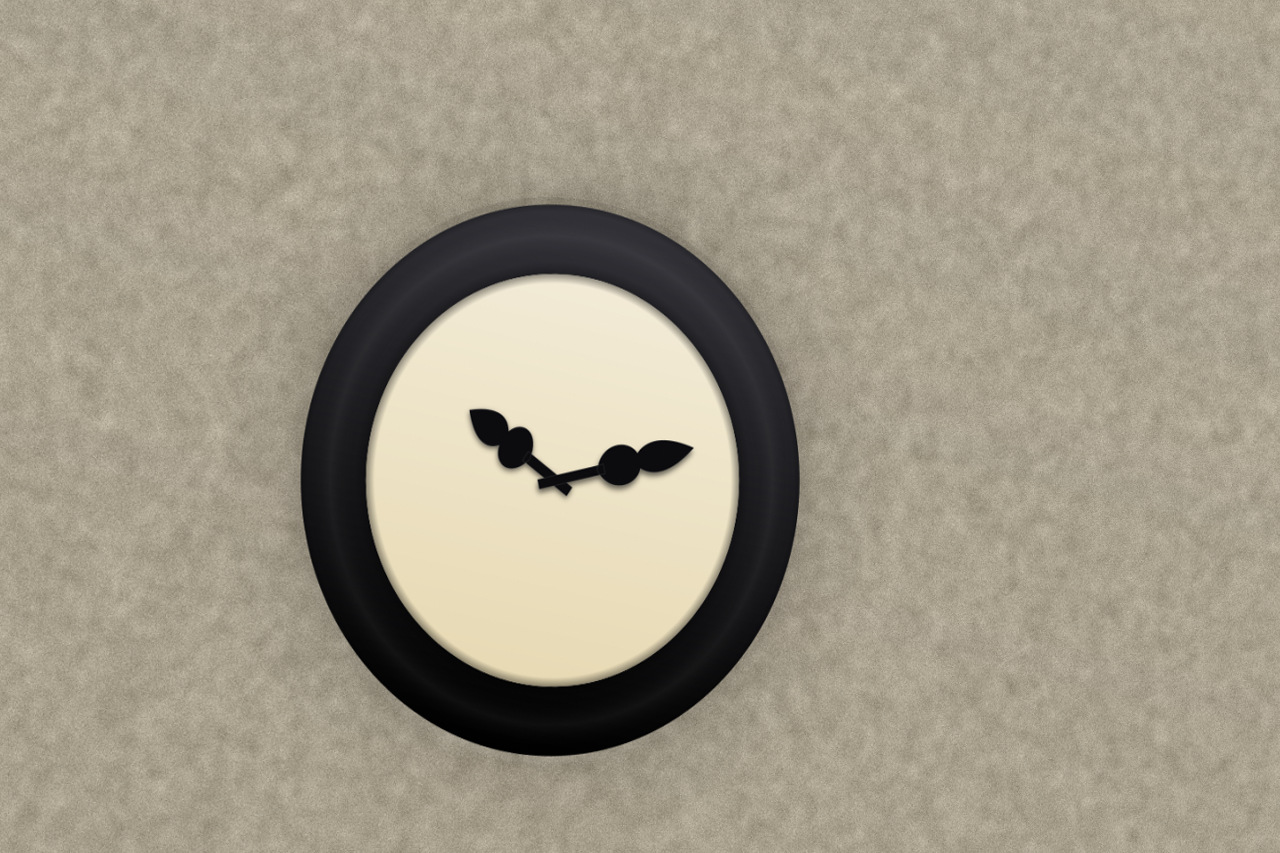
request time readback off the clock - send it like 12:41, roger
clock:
10:13
